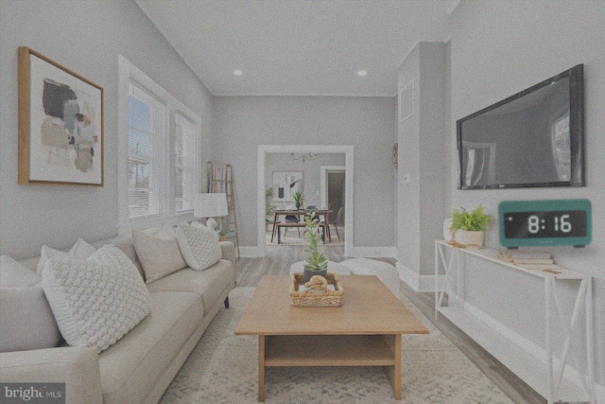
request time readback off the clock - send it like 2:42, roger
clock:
8:16
